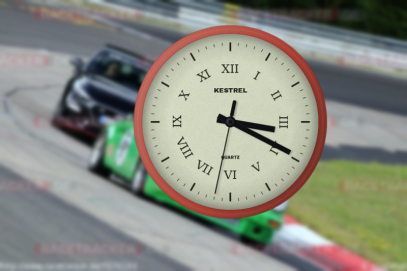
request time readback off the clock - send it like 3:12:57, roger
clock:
3:19:32
